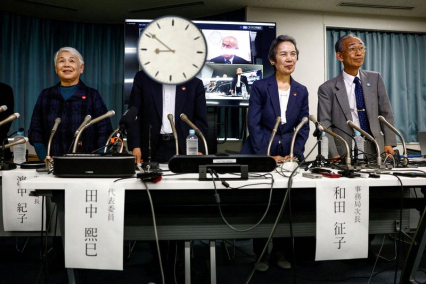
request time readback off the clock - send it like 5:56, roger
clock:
8:51
